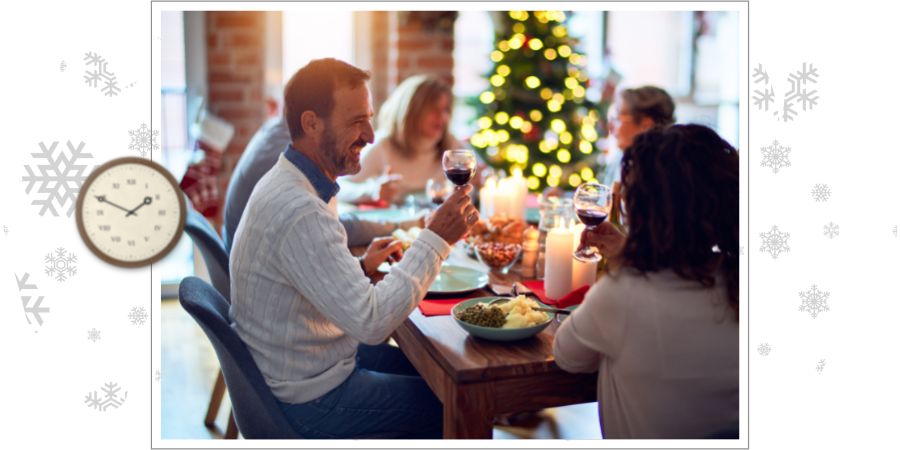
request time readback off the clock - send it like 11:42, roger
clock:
1:49
